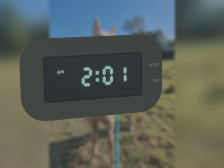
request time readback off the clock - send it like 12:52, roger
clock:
2:01
